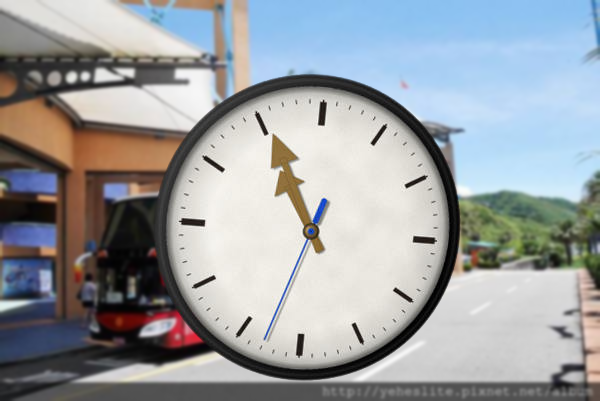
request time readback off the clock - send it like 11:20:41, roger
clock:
10:55:33
